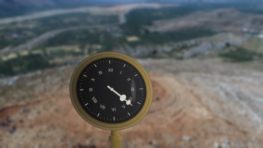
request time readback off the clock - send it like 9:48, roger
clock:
4:22
